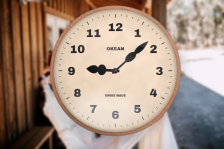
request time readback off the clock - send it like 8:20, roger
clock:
9:08
